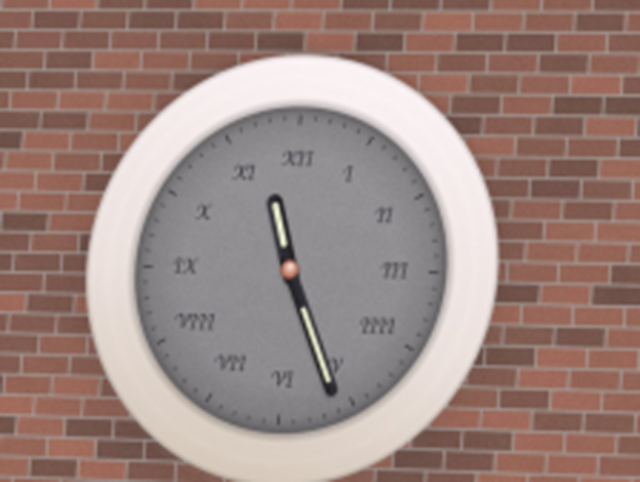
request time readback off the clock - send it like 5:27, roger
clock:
11:26
